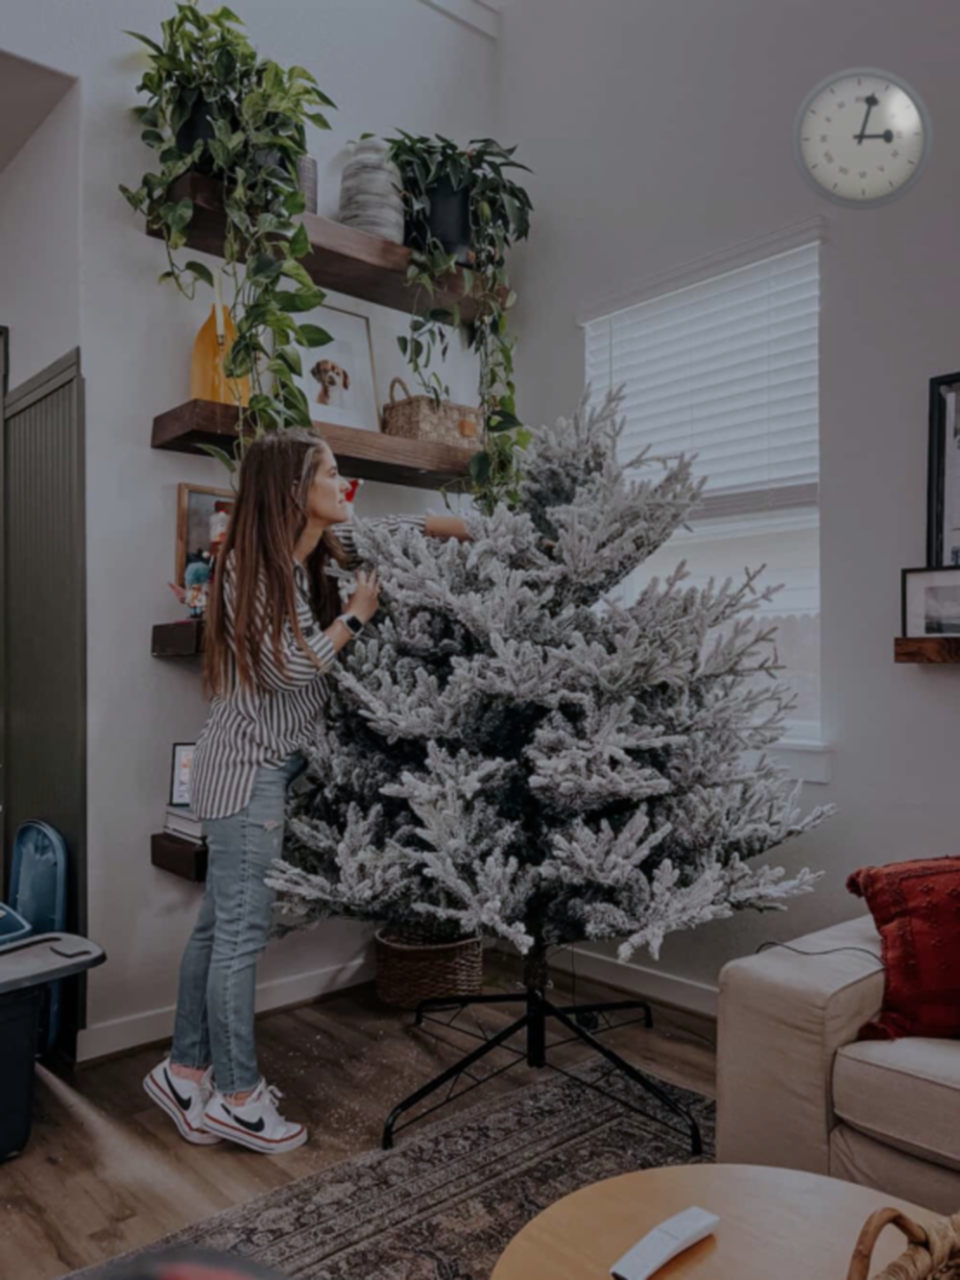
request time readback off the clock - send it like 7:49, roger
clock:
3:03
